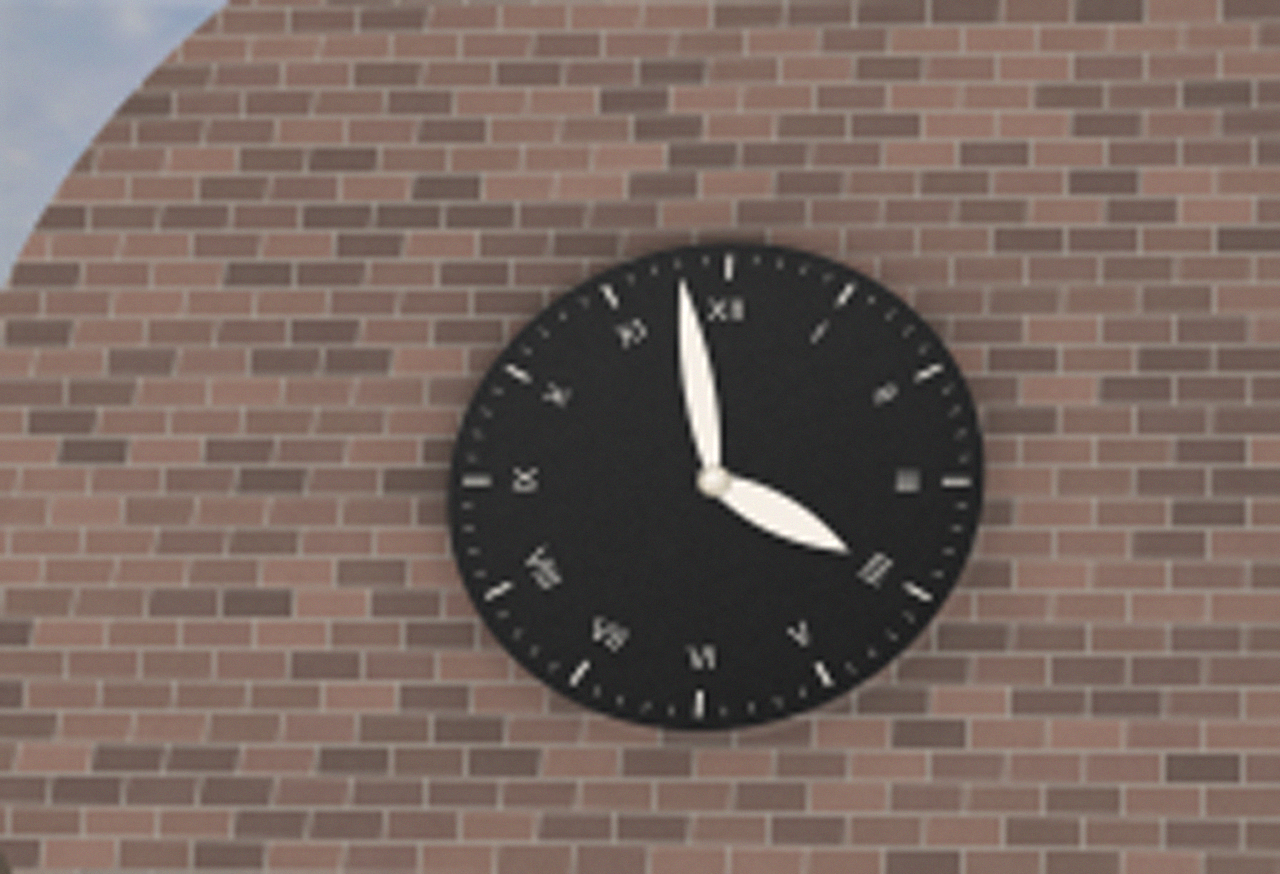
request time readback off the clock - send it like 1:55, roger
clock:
3:58
